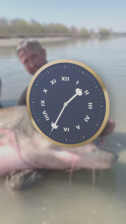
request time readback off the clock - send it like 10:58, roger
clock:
1:35
